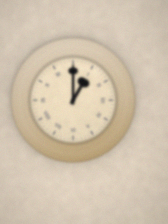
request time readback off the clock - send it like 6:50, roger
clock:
1:00
